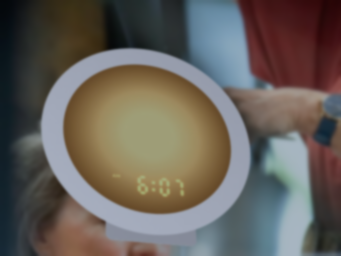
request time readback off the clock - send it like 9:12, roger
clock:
6:07
